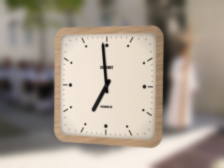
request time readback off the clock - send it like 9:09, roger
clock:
6:59
